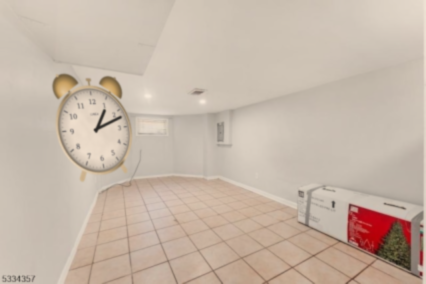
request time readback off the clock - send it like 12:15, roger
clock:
1:12
